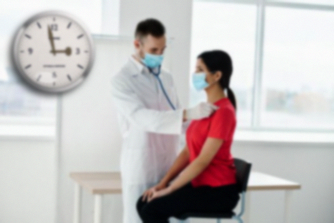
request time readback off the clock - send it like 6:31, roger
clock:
2:58
